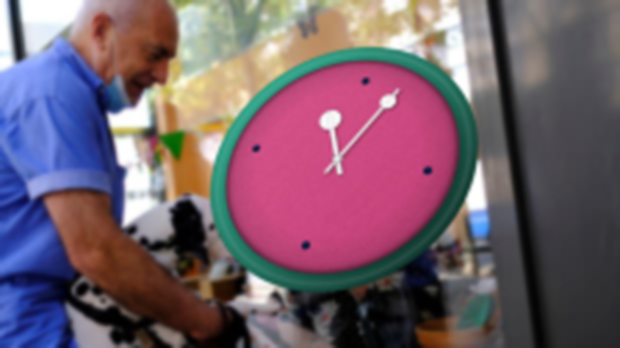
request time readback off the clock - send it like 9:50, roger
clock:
11:04
